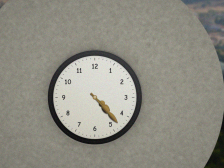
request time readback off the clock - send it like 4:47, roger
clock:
4:23
